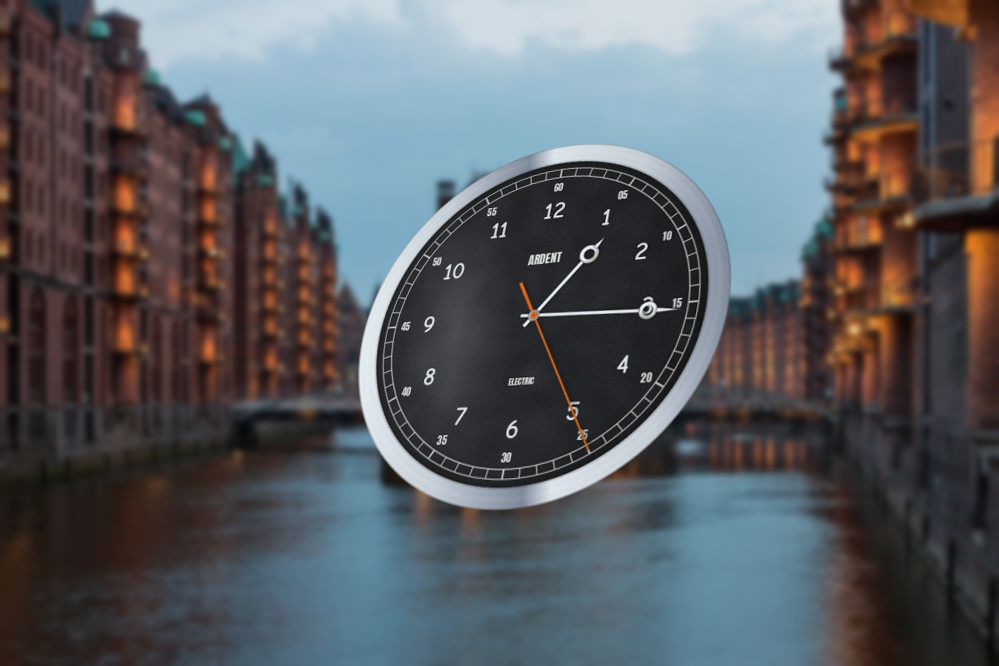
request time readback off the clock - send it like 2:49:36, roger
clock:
1:15:25
